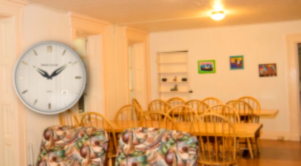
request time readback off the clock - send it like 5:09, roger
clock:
10:09
